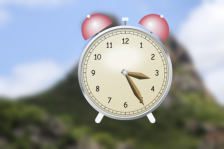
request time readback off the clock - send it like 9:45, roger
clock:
3:25
